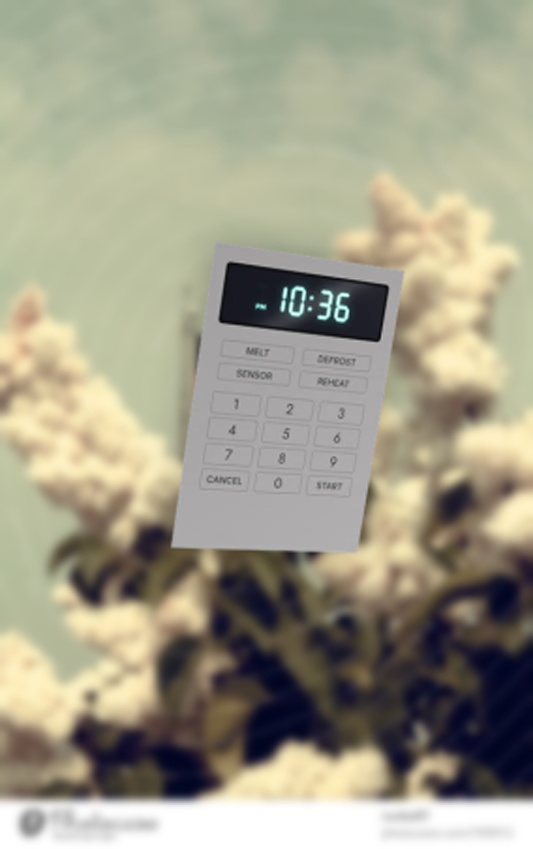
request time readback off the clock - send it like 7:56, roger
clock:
10:36
